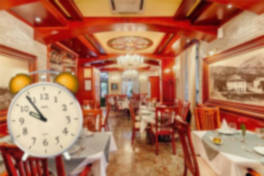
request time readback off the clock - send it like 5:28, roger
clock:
9:54
